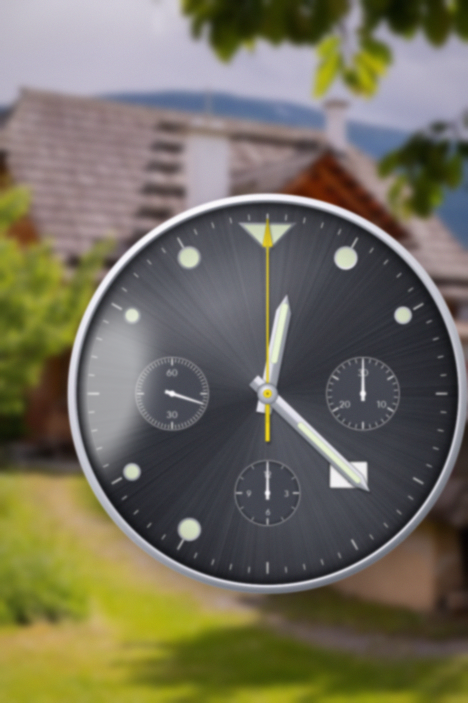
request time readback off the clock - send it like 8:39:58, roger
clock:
12:22:18
